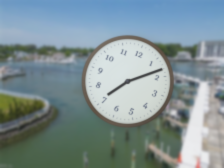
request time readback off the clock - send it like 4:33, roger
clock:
7:08
